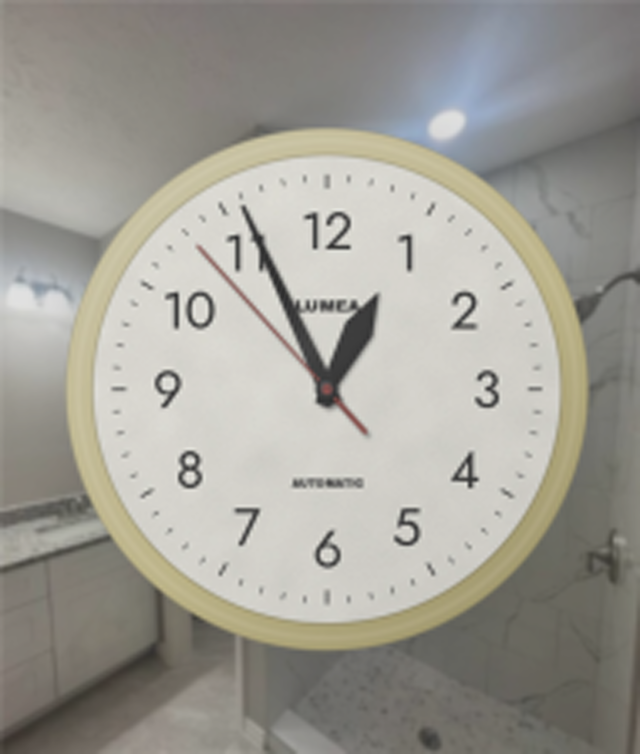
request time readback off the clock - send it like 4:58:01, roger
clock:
12:55:53
